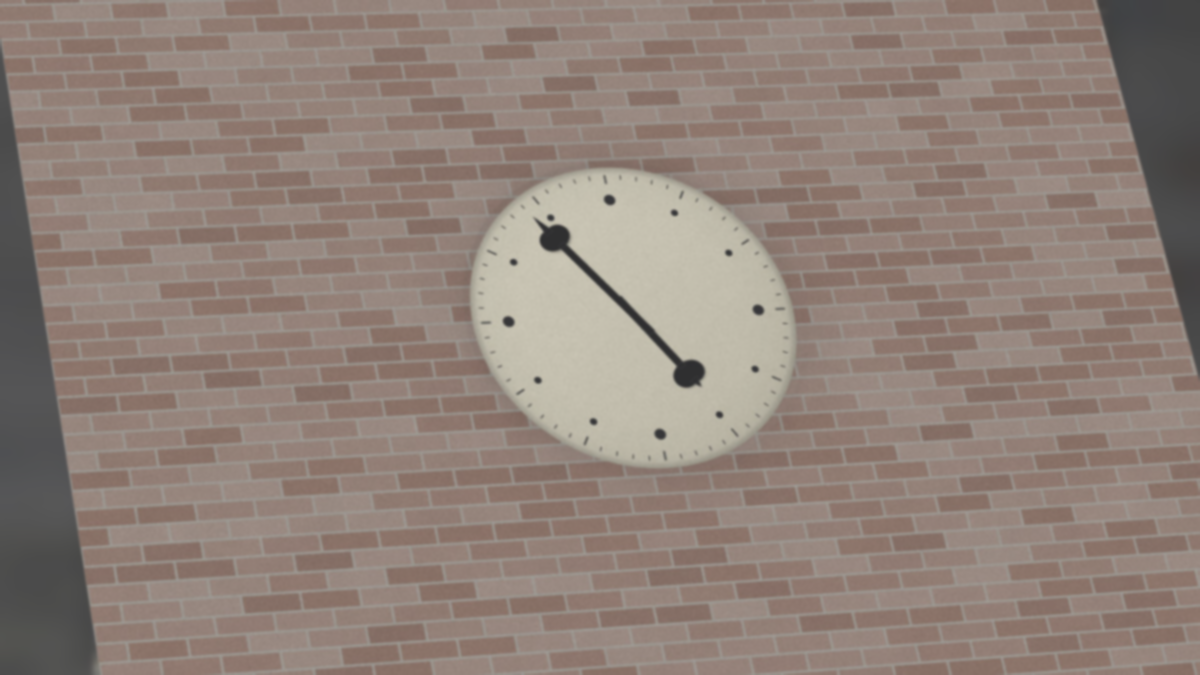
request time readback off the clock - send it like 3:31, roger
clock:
4:54
